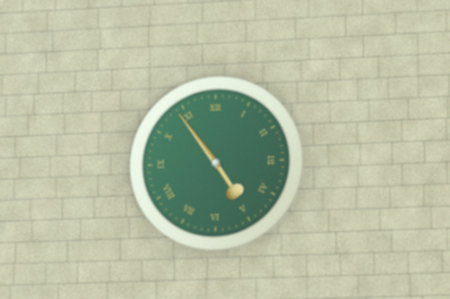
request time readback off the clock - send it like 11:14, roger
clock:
4:54
